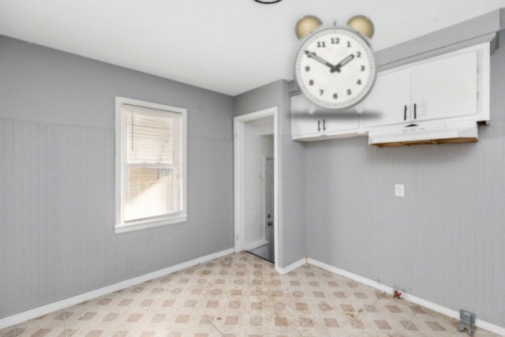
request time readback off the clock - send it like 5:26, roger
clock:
1:50
